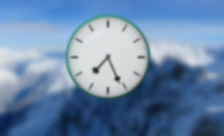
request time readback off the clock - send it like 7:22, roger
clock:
7:26
